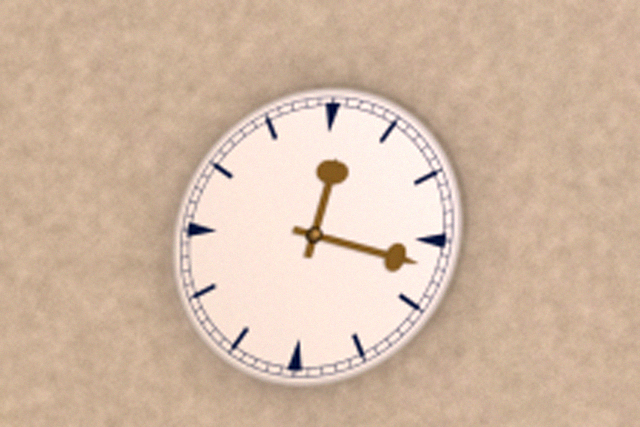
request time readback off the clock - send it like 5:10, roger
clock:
12:17
